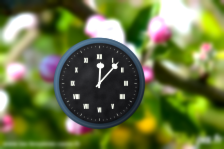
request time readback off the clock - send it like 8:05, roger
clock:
12:07
